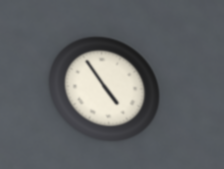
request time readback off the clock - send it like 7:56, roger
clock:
4:55
